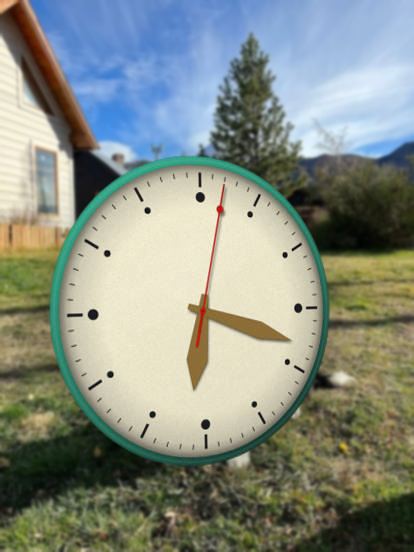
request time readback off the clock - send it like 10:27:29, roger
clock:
6:18:02
